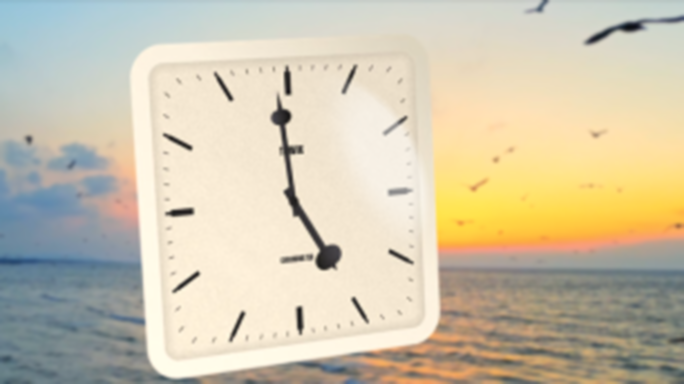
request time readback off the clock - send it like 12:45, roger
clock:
4:59
